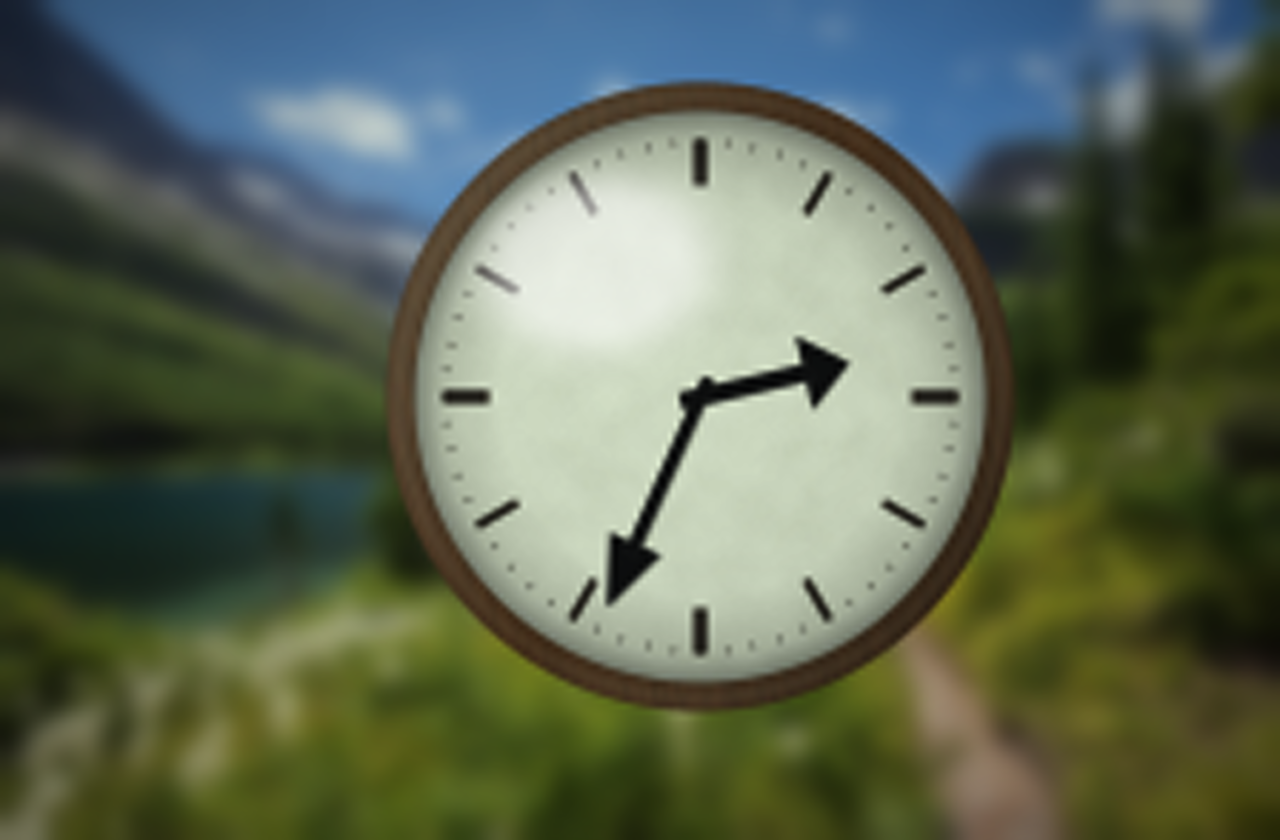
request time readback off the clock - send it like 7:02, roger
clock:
2:34
